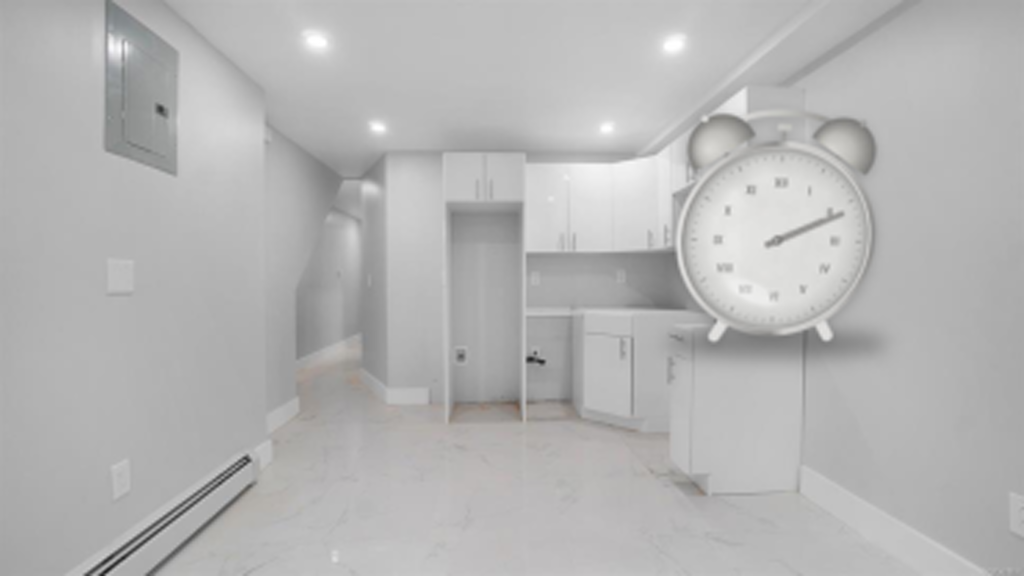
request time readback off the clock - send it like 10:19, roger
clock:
2:11
